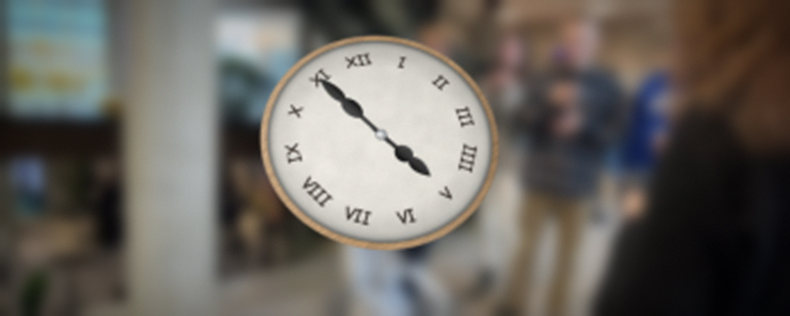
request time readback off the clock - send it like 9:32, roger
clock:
4:55
